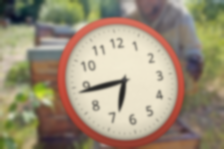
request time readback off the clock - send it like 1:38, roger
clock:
6:44
